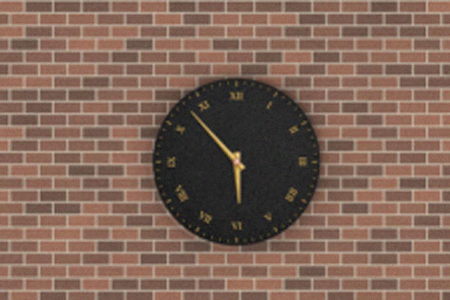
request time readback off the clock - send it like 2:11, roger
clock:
5:53
